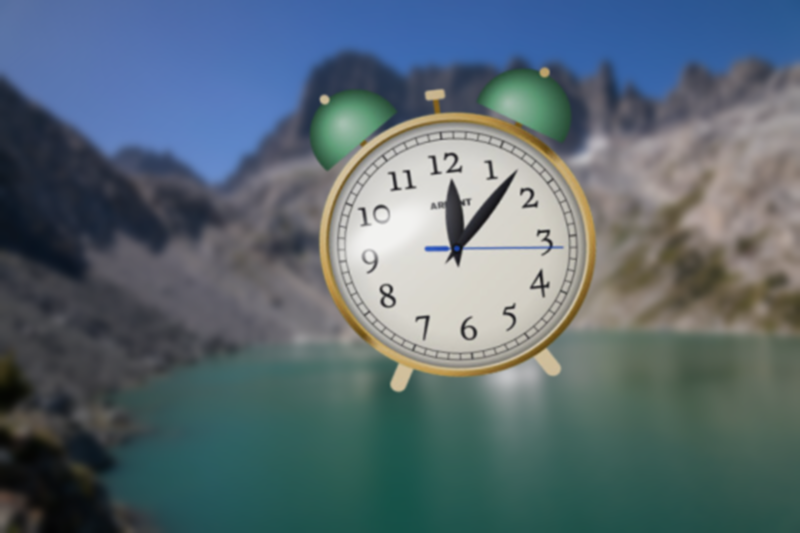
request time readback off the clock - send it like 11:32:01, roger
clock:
12:07:16
